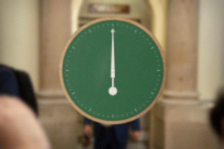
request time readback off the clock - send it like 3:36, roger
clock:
6:00
